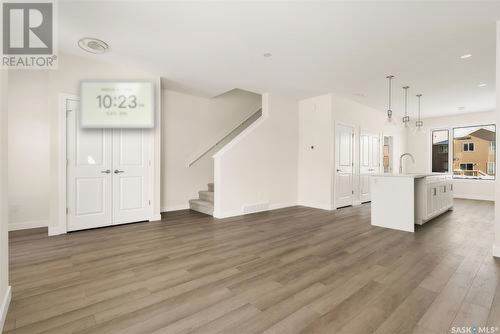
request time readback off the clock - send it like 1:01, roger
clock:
10:23
